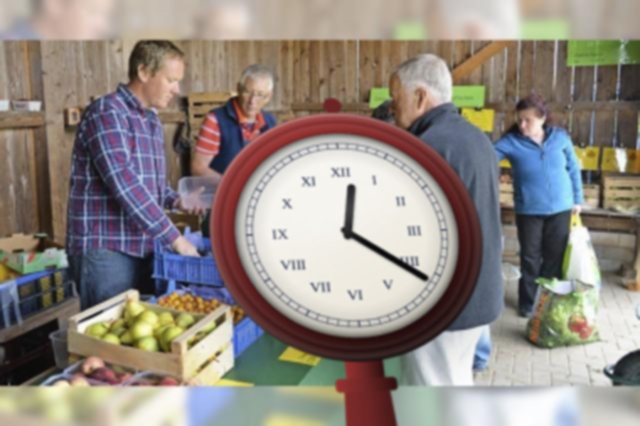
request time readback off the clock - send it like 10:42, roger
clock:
12:21
